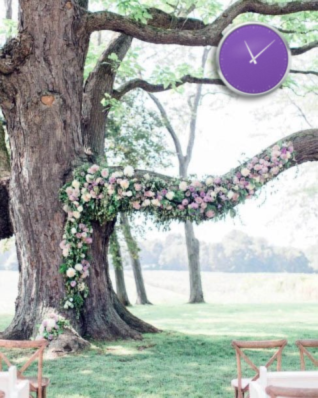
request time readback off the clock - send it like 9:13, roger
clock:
11:08
